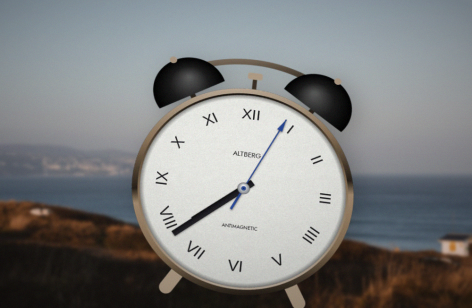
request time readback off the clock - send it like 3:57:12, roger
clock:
7:38:04
